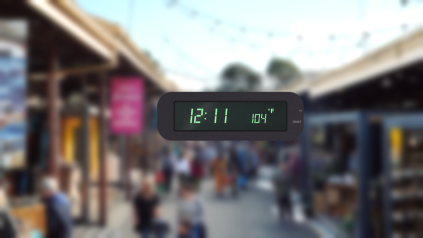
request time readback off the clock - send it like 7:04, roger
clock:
12:11
